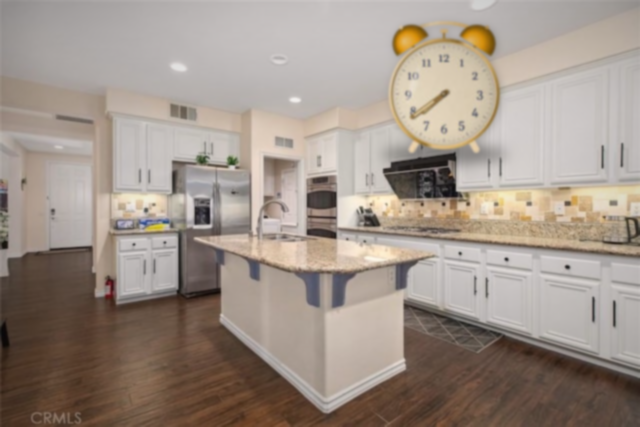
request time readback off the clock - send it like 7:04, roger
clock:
7:39
